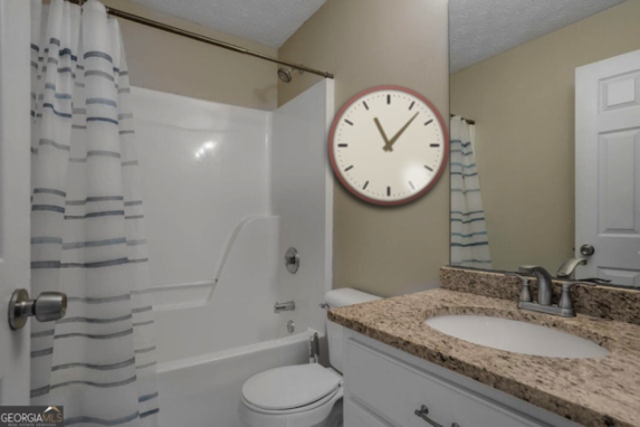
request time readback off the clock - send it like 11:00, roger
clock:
11:07
